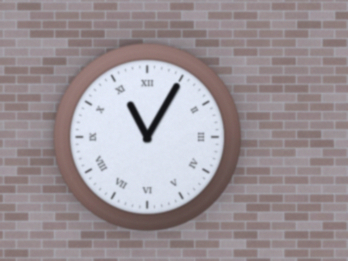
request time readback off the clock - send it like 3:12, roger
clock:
11:05
